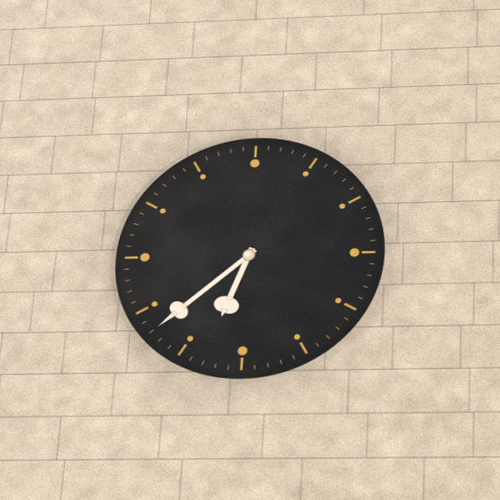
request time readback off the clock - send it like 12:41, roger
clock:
6:38
